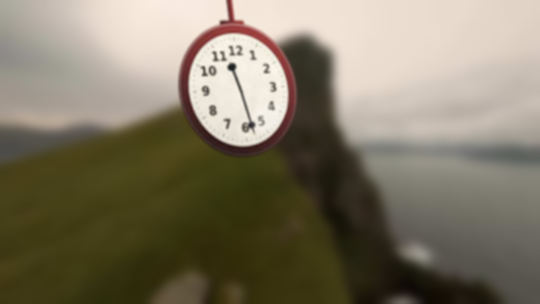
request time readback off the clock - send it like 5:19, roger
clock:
11:28
